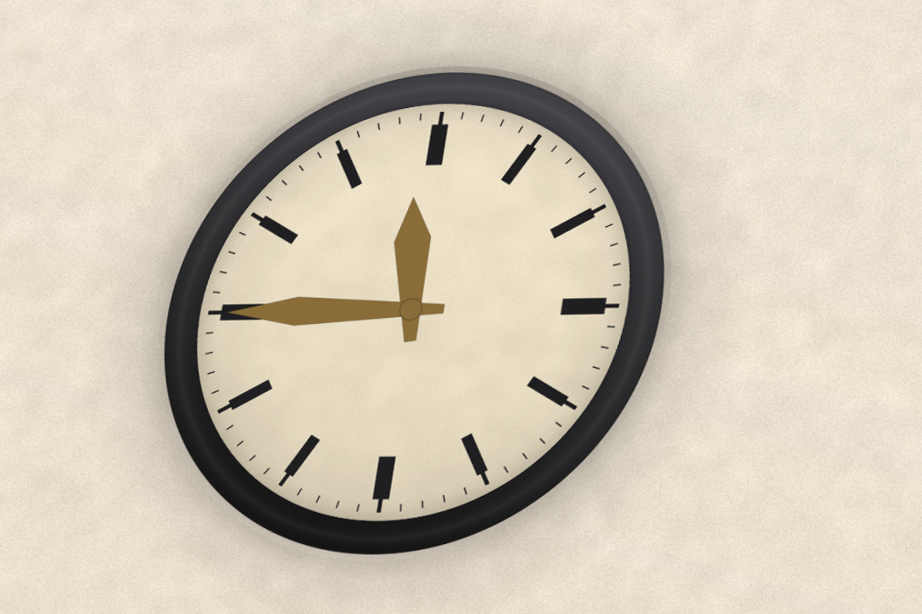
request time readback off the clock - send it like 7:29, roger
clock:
11:45
